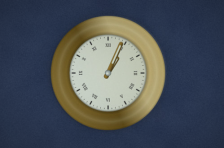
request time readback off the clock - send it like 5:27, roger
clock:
1:04
